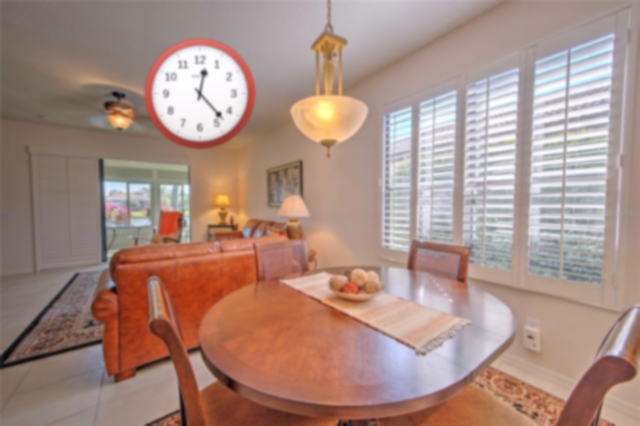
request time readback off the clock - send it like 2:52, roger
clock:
12:23
